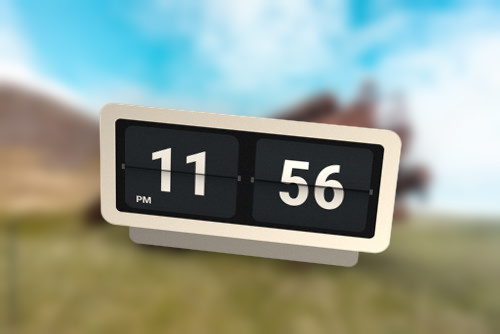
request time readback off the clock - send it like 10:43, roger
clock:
11:56
